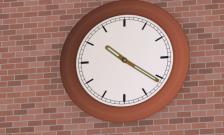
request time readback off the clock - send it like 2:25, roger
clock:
10:21
